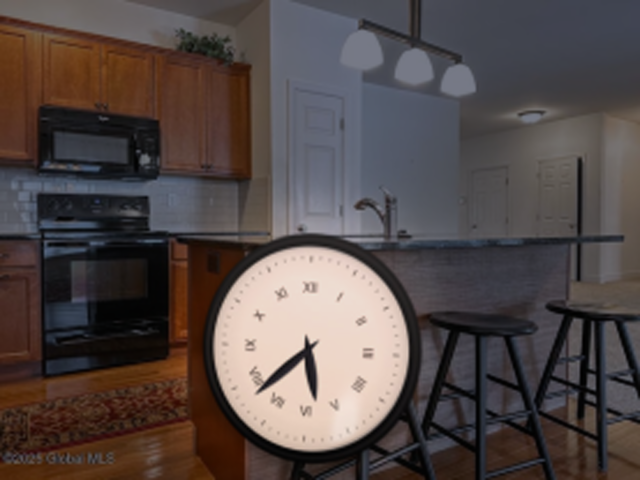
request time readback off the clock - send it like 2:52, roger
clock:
5:38
